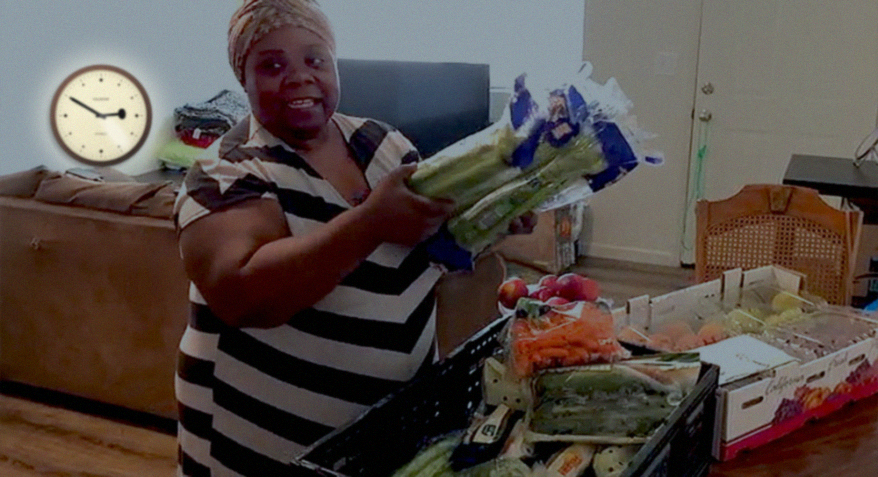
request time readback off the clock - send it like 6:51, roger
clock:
2:50
